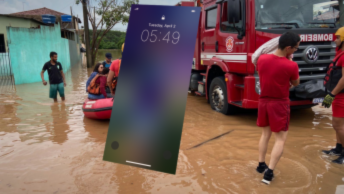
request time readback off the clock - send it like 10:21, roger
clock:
5:49
